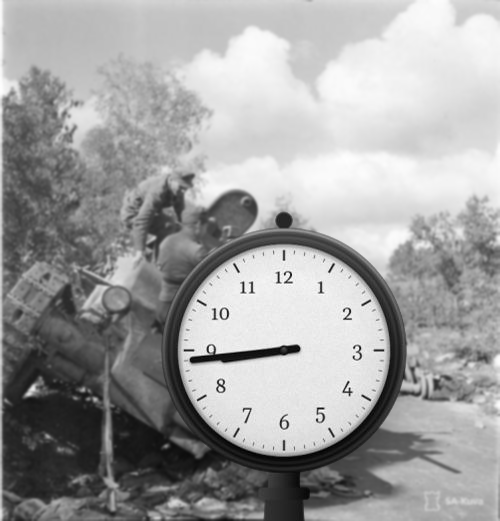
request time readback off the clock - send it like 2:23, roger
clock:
8:44
